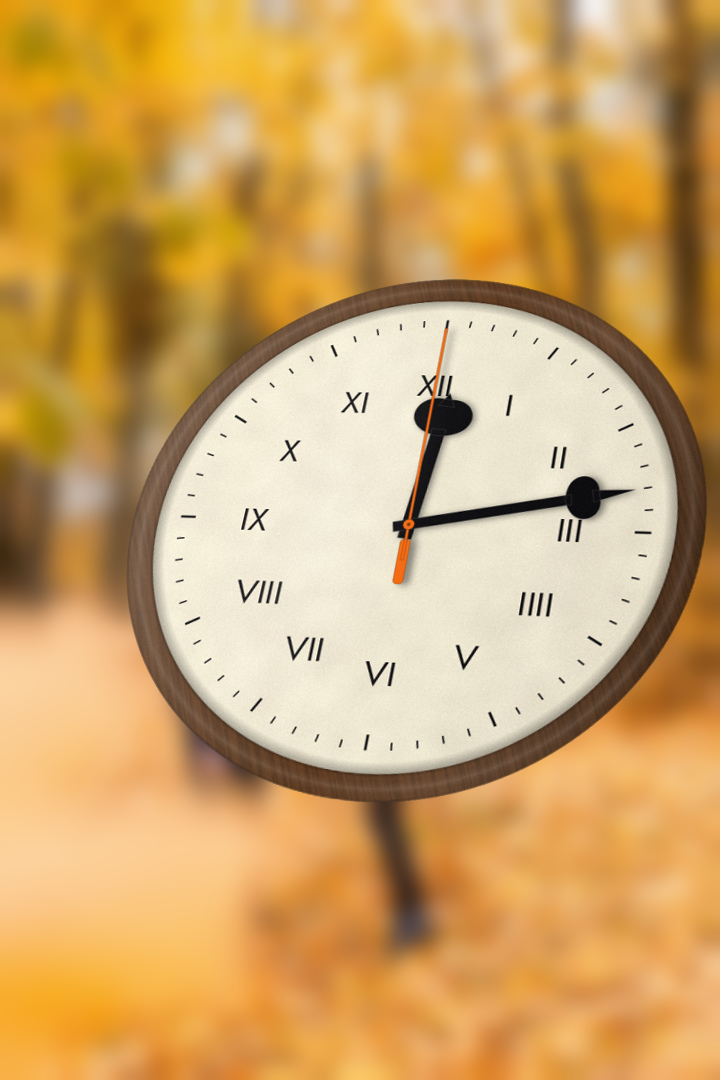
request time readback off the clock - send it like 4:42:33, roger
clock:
12:13:00
